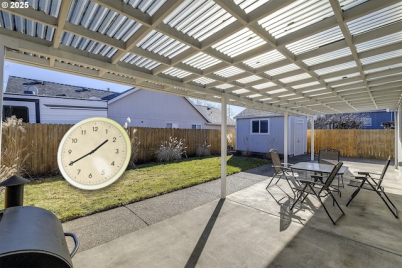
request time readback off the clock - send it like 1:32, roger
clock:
1:40
